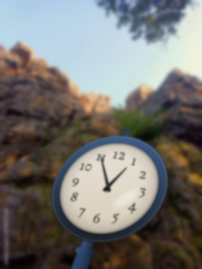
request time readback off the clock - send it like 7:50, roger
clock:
12:55
